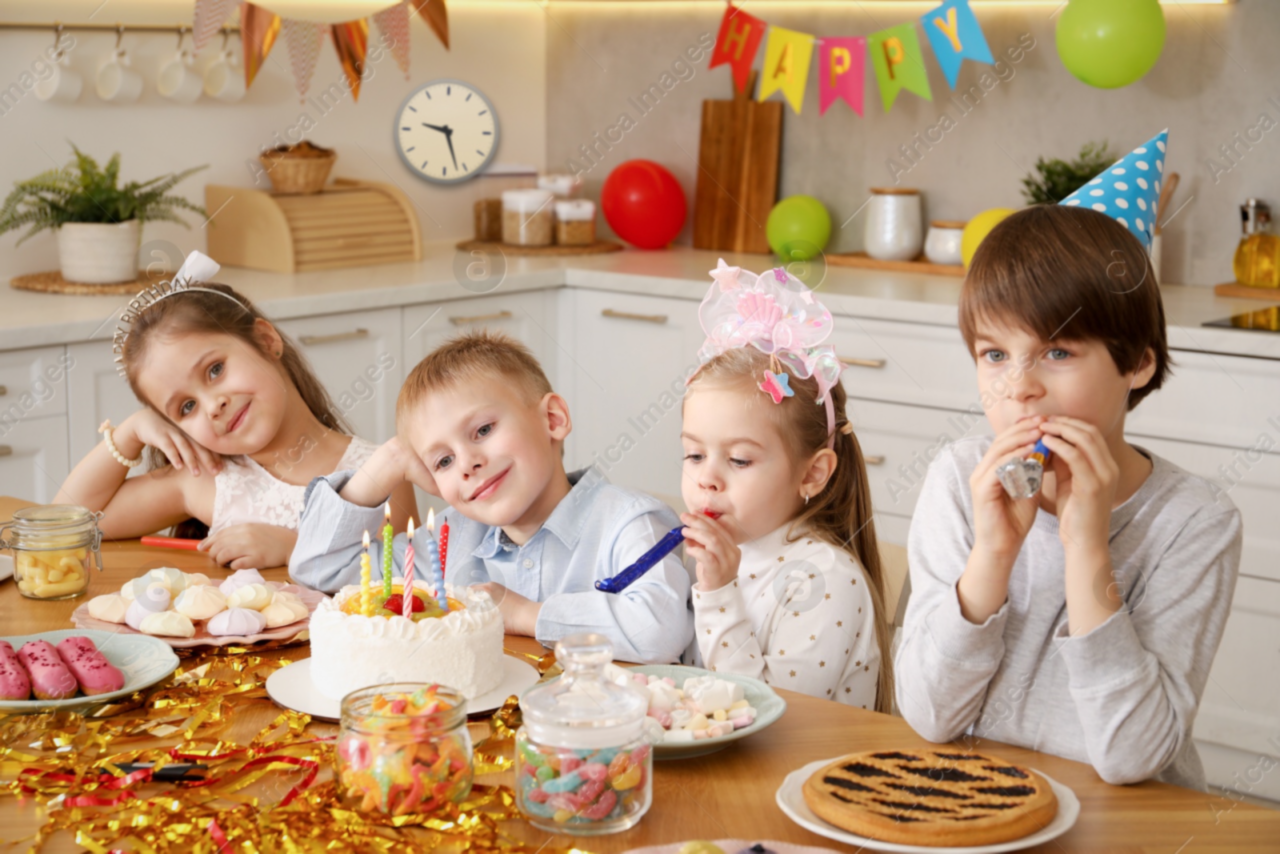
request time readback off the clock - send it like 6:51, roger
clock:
9:27
